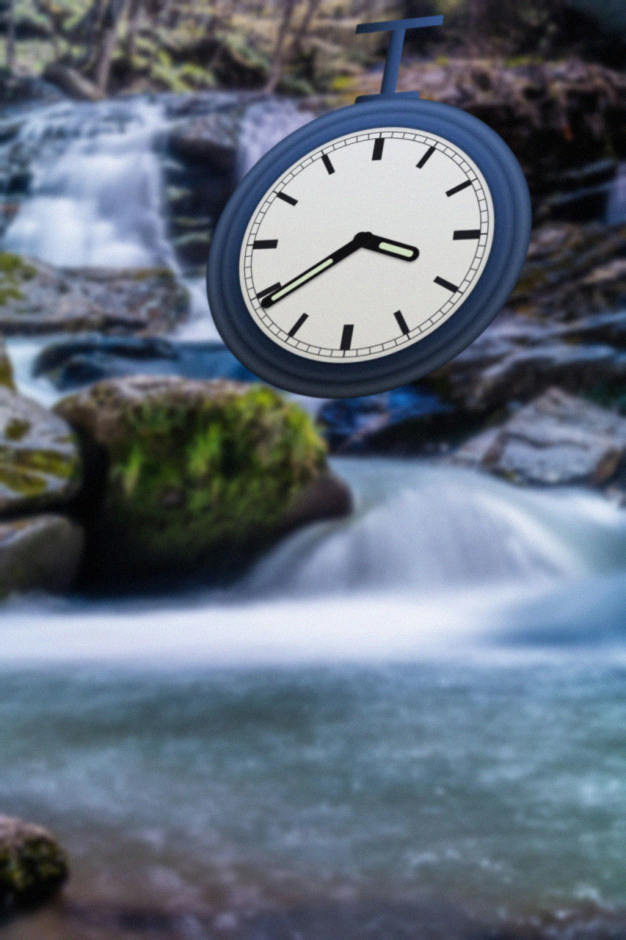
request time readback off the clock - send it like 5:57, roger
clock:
3:39
